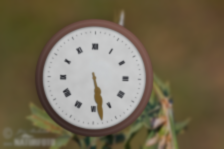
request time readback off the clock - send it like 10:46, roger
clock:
5:28
